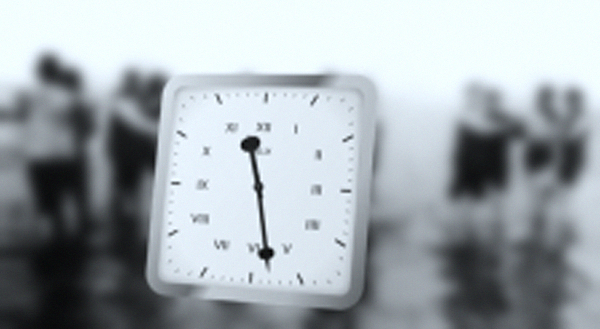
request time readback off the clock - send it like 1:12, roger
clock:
11:28
